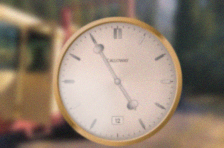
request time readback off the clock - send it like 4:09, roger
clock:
4:55
